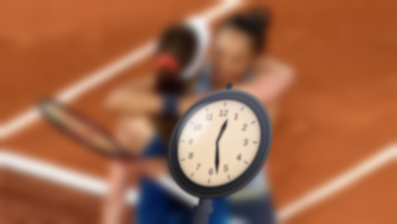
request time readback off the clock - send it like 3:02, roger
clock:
12:28
